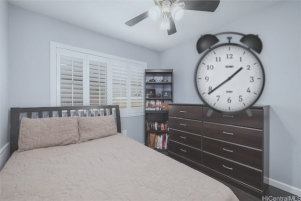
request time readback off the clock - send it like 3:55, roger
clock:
1:39
